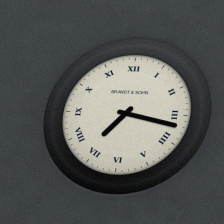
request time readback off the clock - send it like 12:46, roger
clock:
7:17
